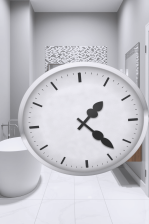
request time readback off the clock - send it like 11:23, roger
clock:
1:23
